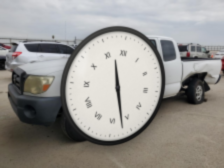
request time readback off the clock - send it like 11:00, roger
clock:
11:27
